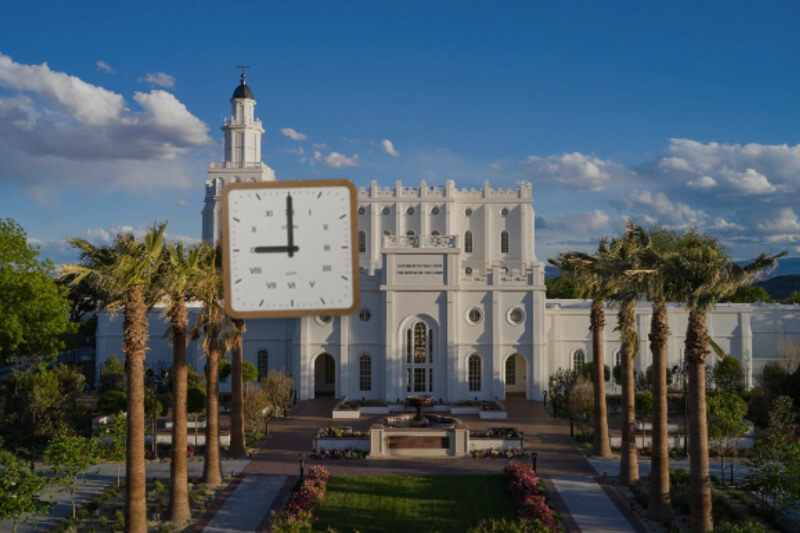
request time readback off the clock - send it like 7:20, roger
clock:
9:00
